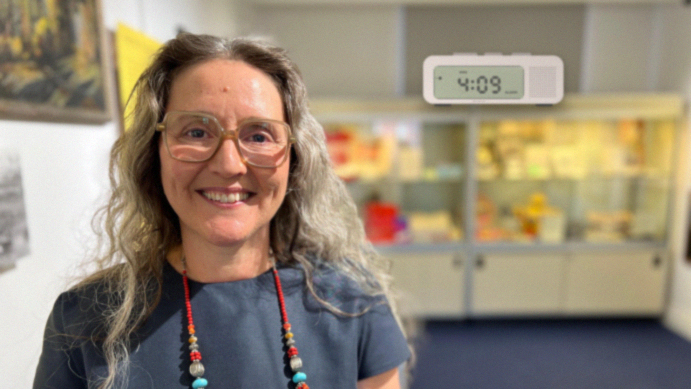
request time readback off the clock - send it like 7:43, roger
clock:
4:09
